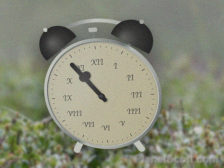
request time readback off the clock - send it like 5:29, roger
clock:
10:54
